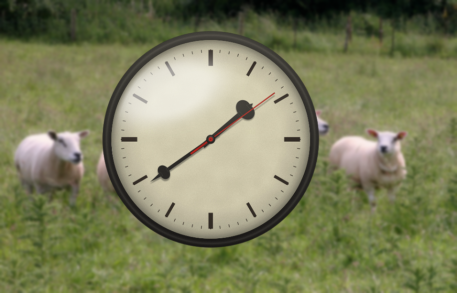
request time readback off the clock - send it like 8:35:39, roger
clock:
1:39:09
